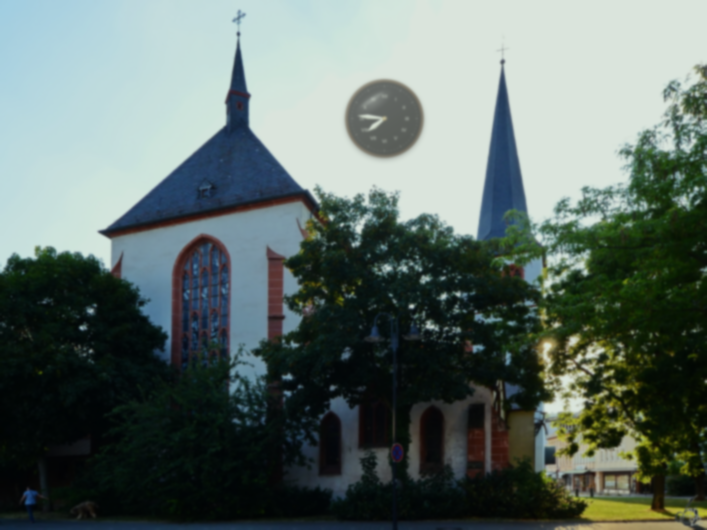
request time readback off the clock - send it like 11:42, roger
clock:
7:46
